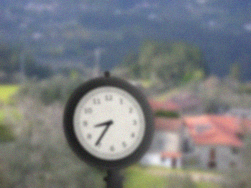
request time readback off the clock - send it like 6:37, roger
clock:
8:36
